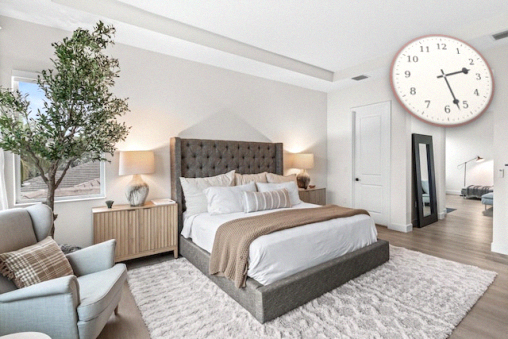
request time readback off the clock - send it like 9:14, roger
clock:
2:27
